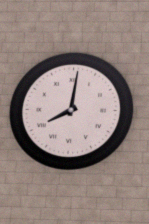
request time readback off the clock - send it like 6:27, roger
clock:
8:01
